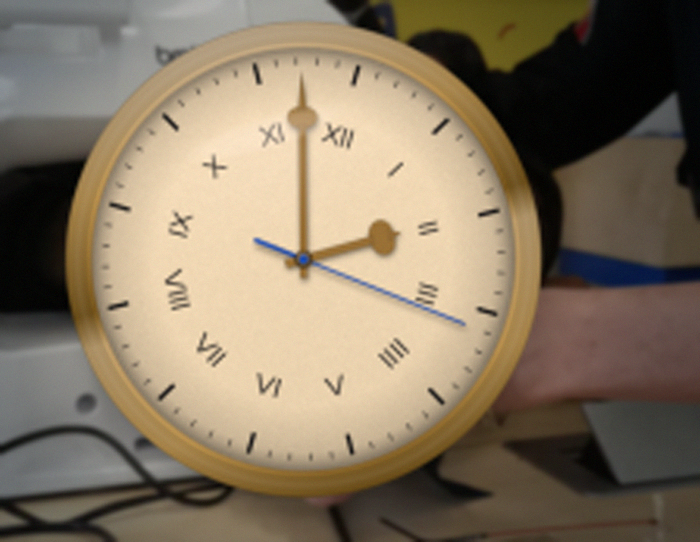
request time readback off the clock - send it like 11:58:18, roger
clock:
1:57:16
